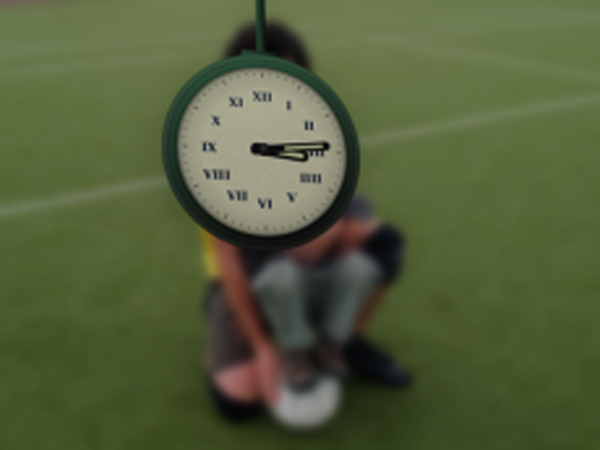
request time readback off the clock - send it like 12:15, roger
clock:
3:14
